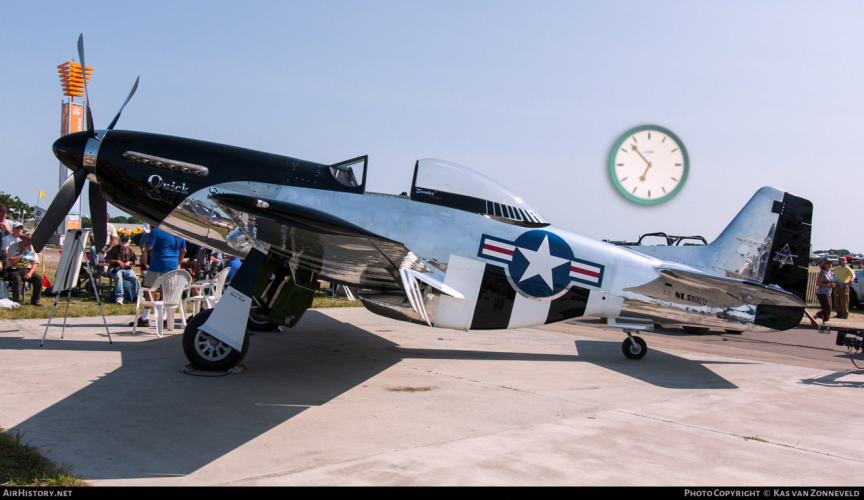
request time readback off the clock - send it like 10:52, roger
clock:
6:53
